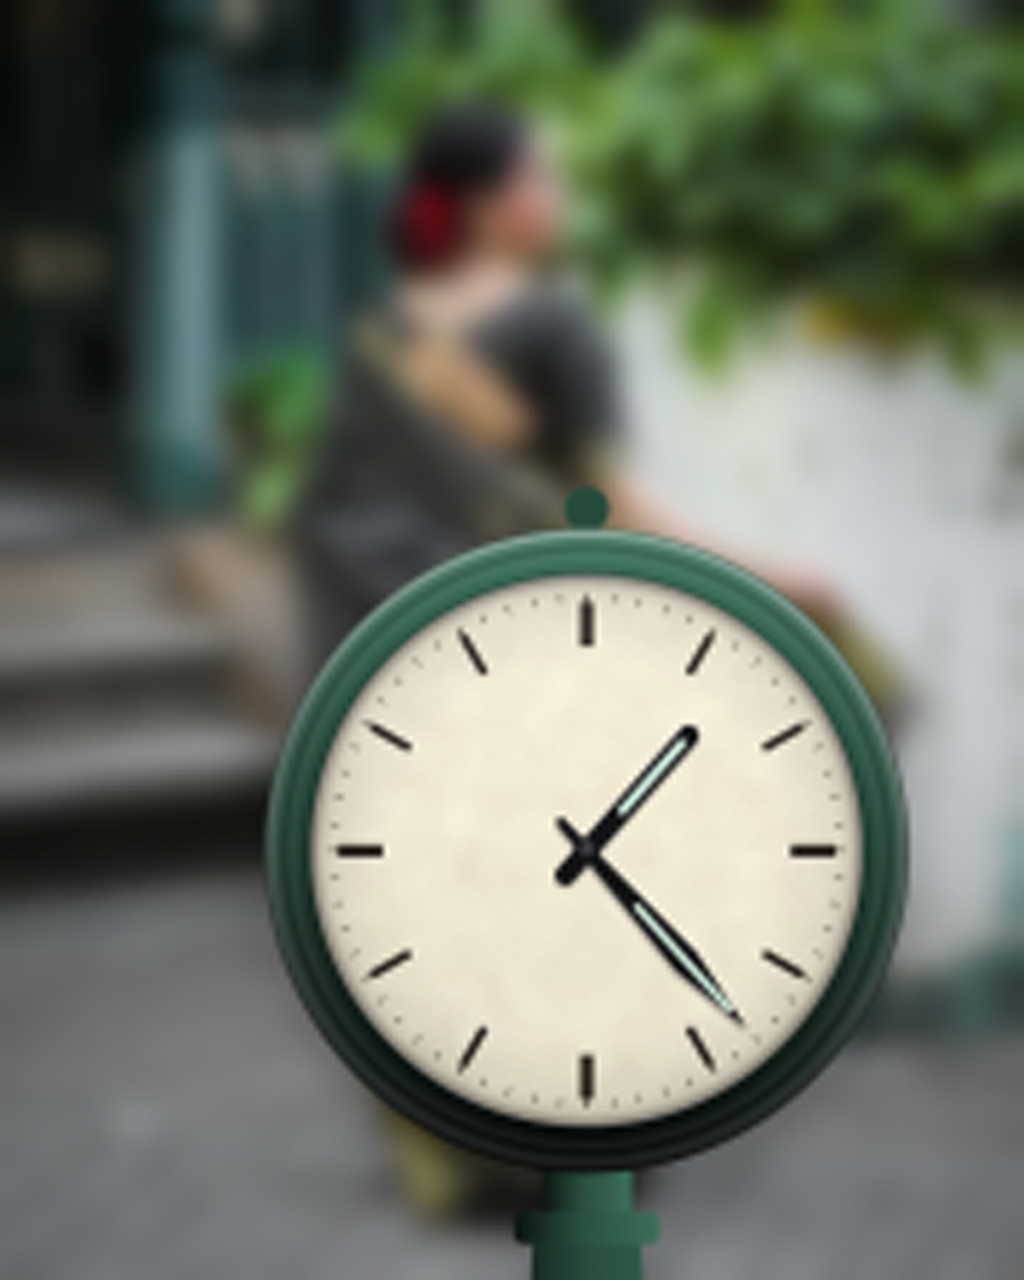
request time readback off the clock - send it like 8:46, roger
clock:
1:23
